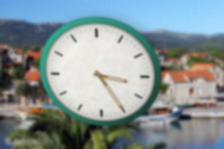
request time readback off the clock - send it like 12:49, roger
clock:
3:25
